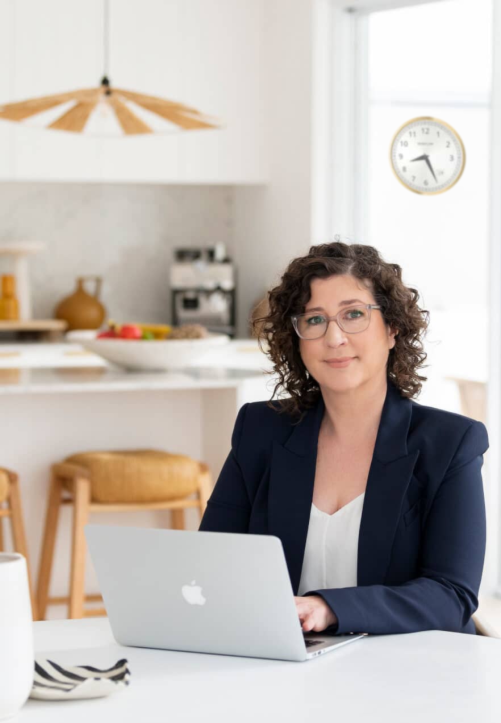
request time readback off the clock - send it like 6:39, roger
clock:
8:26
